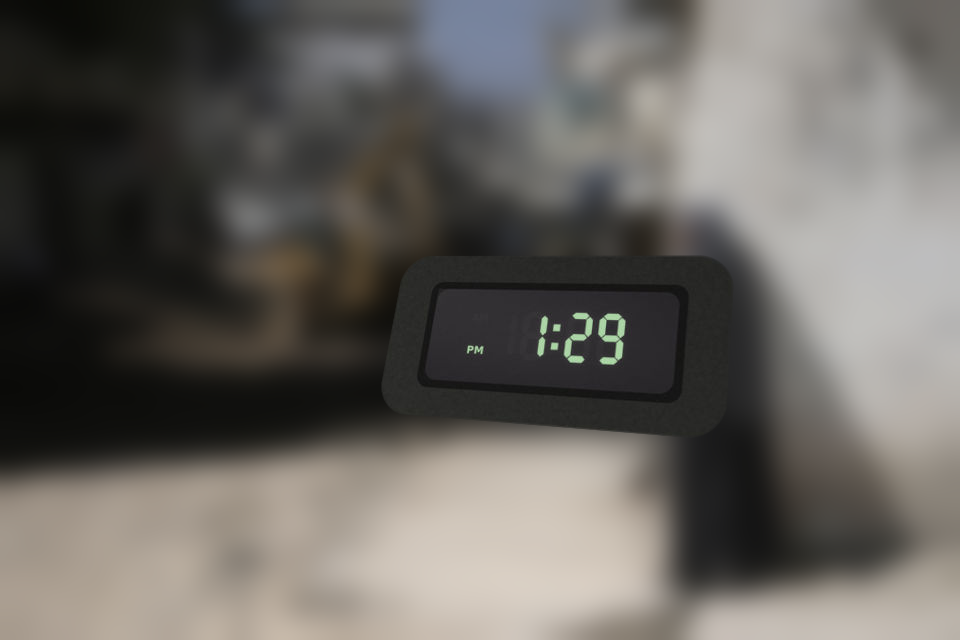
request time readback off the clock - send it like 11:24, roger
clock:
1:29
